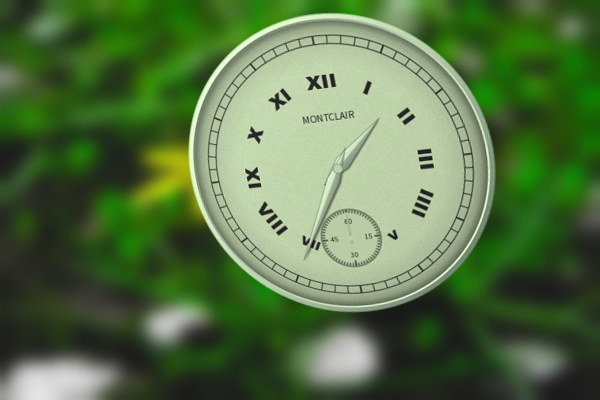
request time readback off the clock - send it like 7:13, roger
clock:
1:35
